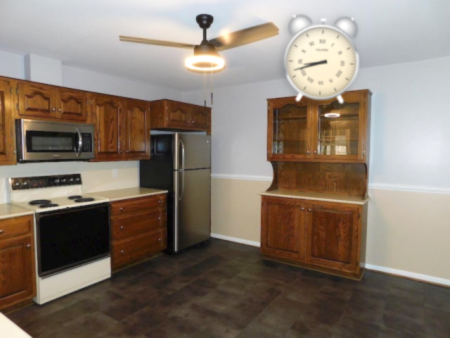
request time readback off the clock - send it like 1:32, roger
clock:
8:42
